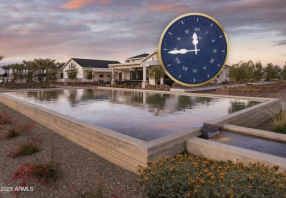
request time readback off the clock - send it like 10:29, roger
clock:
11:44
